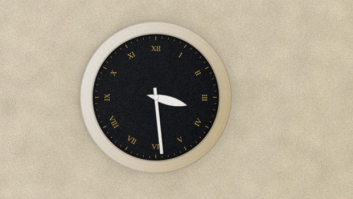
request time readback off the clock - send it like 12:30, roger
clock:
3:29
